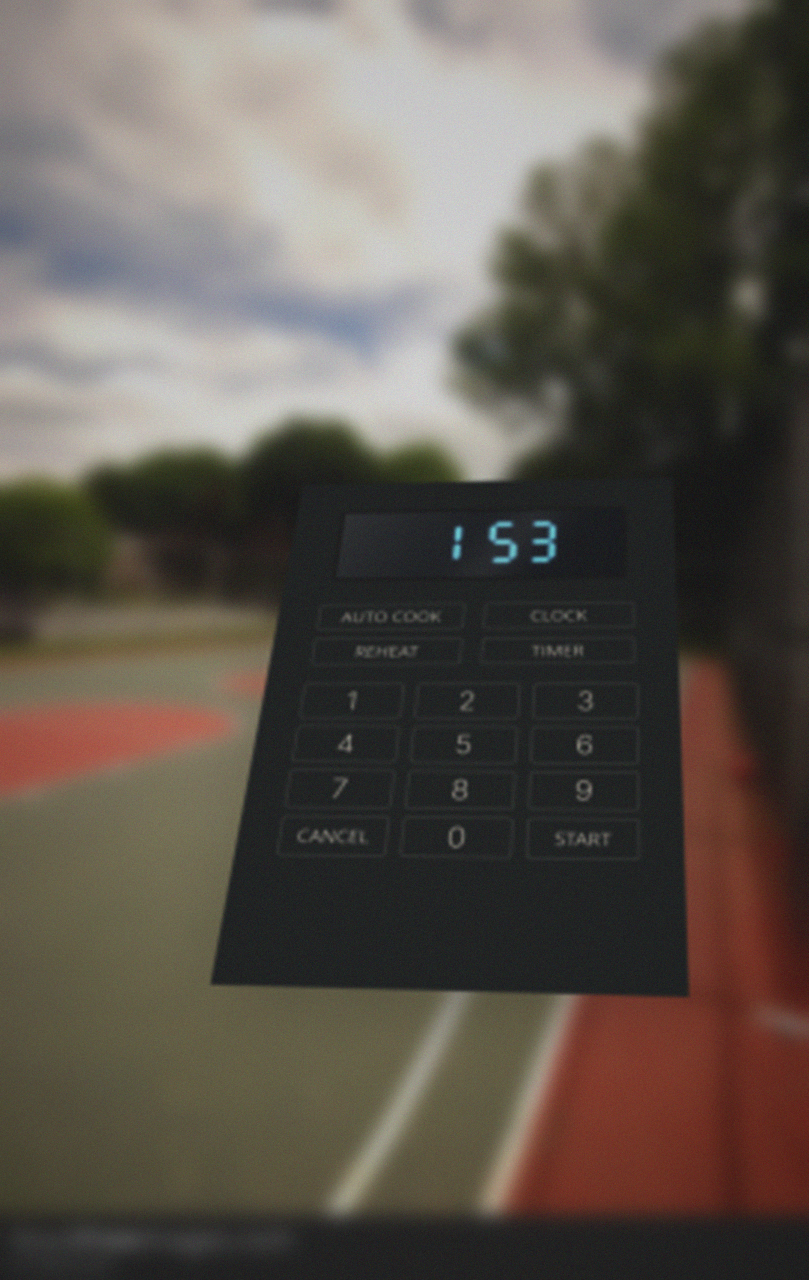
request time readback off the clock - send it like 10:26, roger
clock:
1:53
